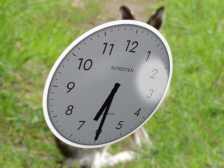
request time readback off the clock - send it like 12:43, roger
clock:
6:30
